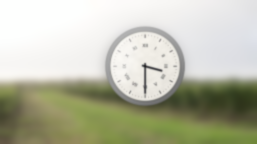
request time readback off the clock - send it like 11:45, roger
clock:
3:30
